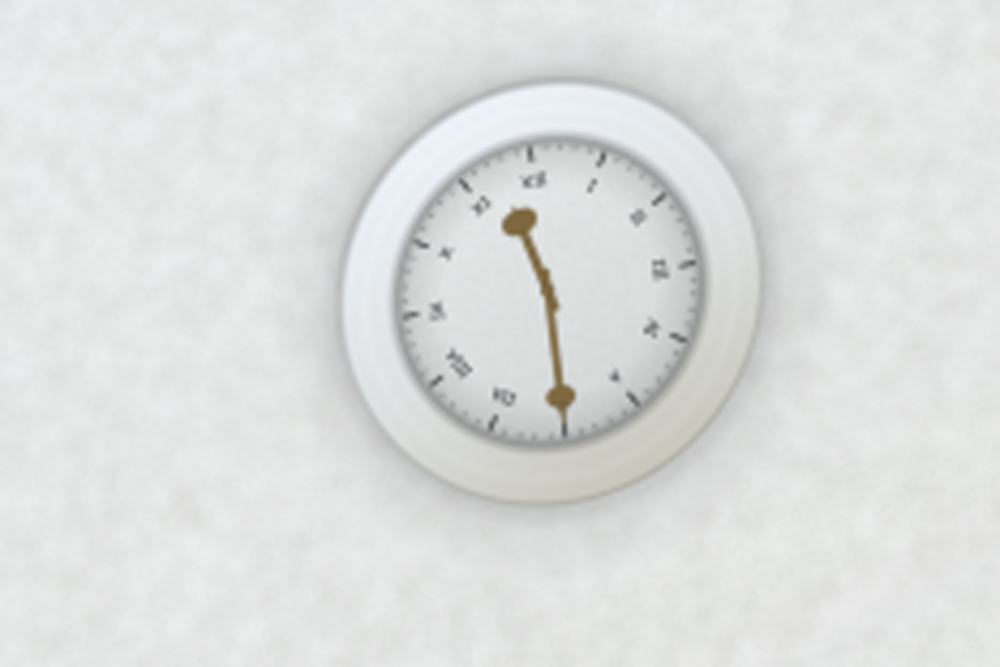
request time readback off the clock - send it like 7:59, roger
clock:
11:30
